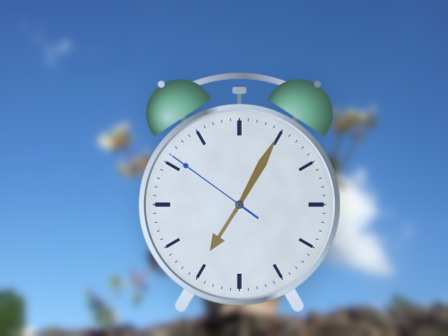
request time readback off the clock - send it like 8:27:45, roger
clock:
7:04:51
